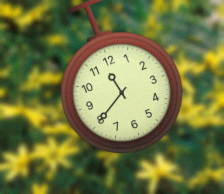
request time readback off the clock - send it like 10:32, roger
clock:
11:40
